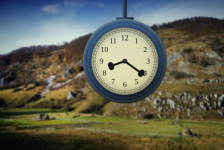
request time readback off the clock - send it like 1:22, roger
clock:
8:21
